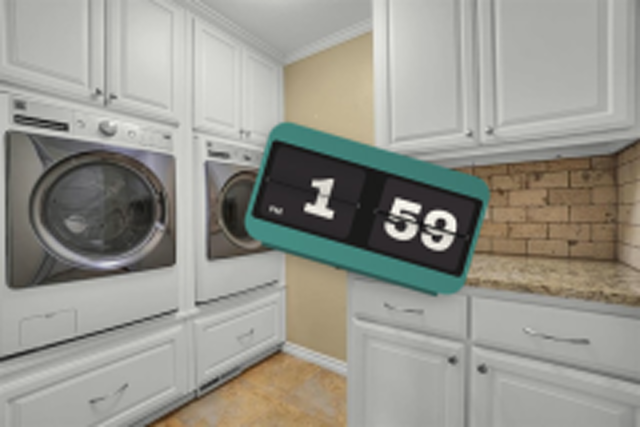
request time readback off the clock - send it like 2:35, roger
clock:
1:59
